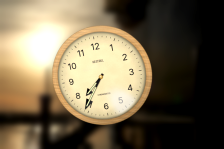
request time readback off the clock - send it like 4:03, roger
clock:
7:36
